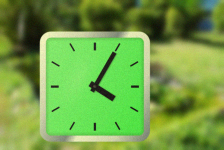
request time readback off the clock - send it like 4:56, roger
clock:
4:05
